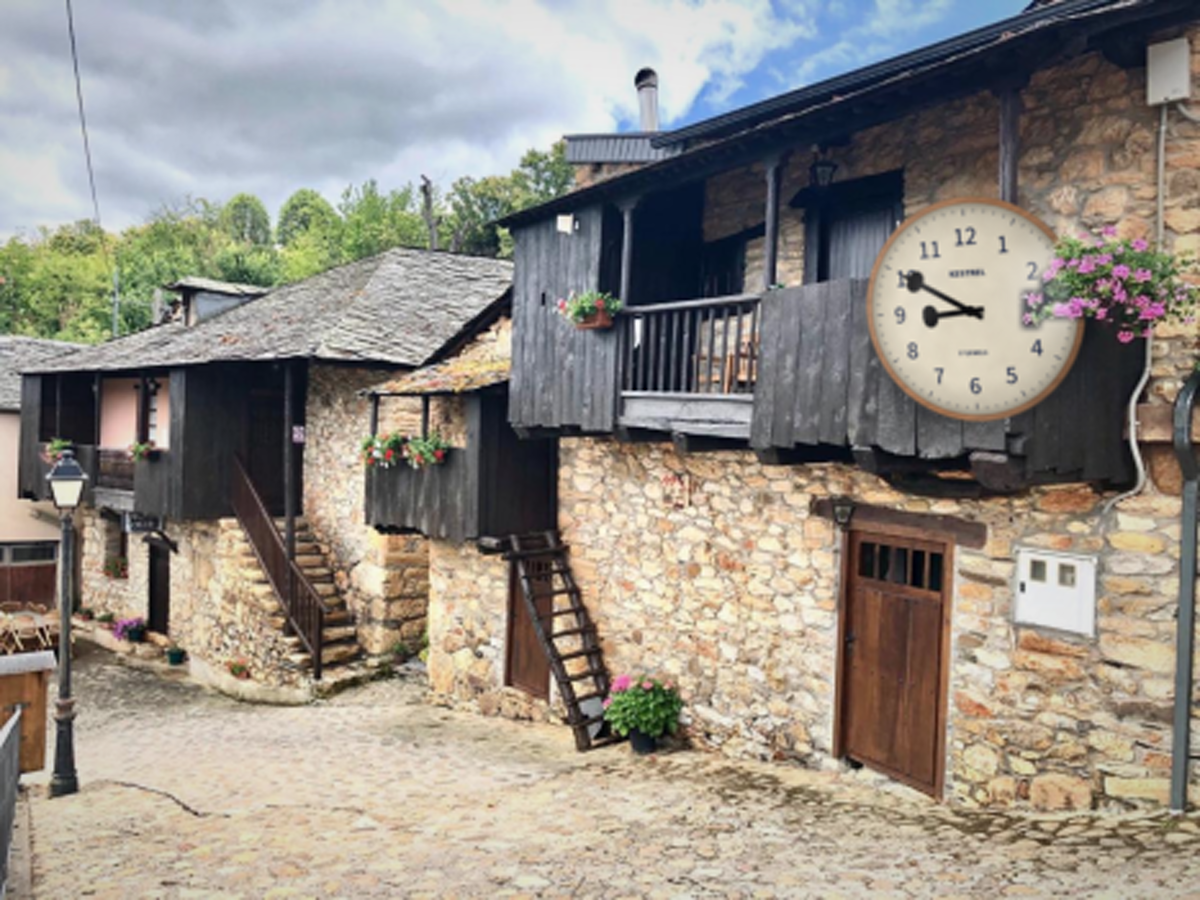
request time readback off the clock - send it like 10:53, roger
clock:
8:50
